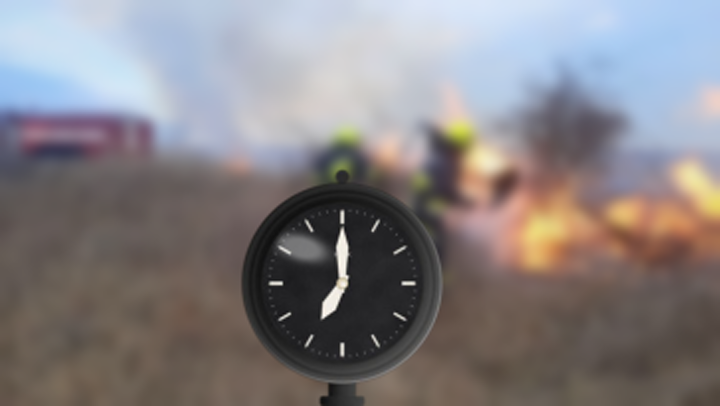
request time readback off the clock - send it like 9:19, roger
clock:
7:00
